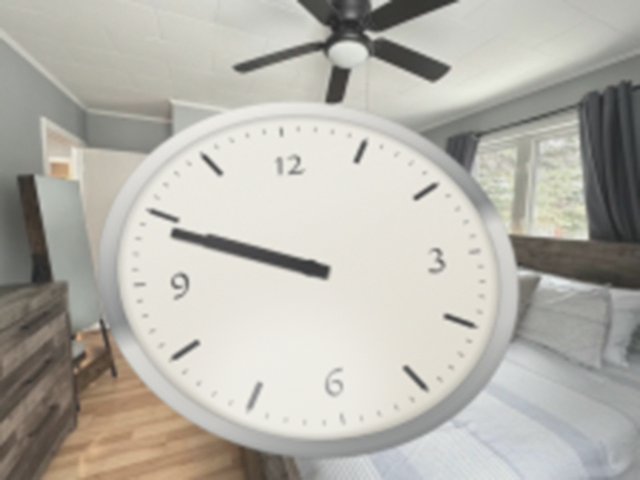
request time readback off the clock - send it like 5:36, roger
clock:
9:49
